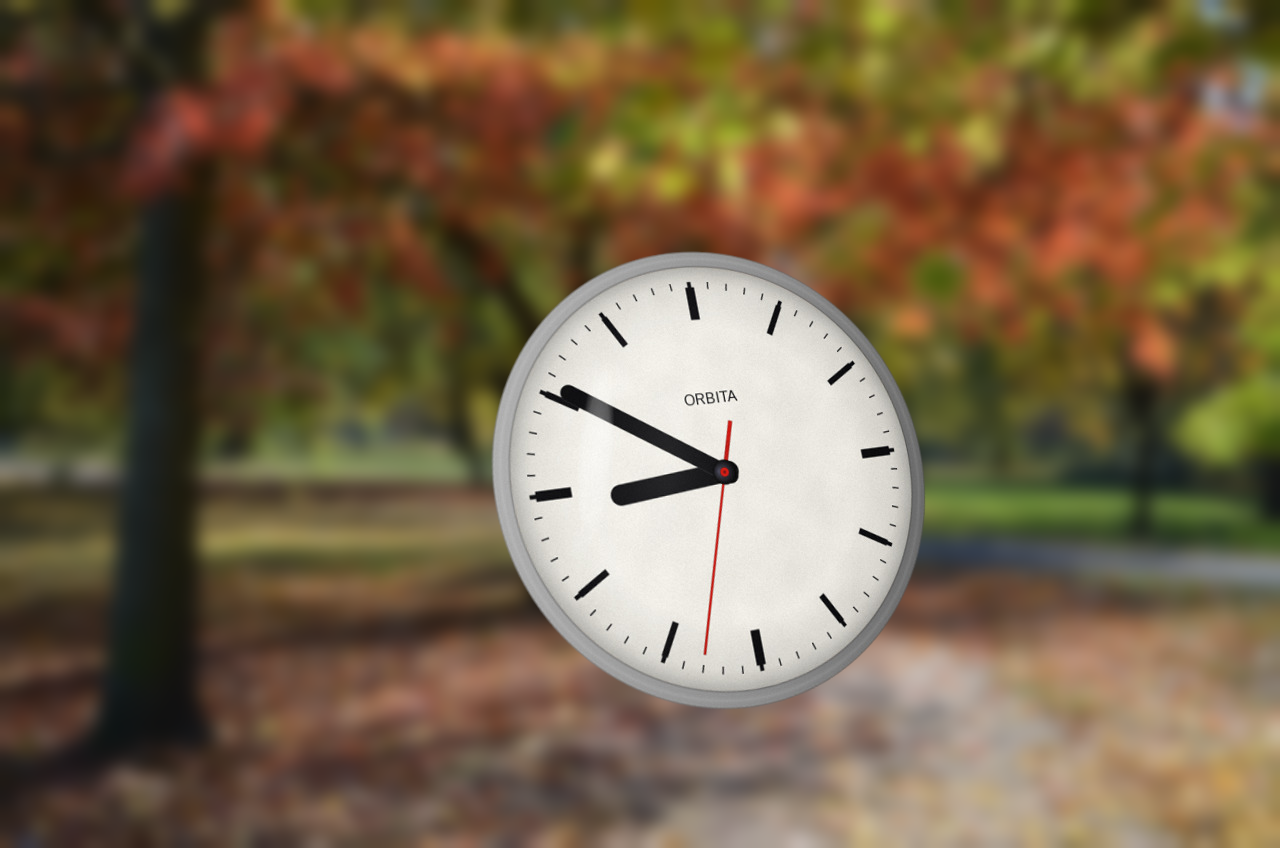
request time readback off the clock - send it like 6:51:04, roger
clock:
8:50:33
